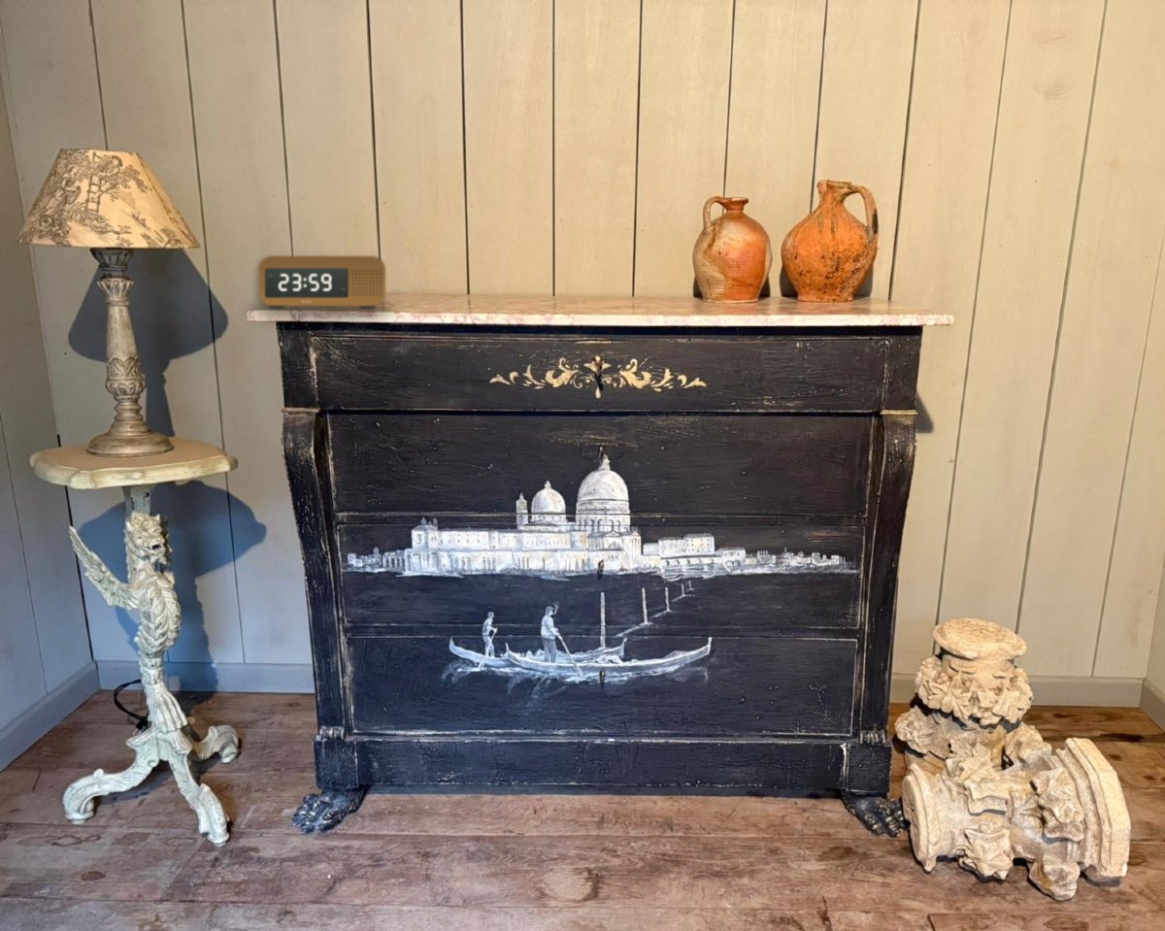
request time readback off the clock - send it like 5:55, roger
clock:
23:59
